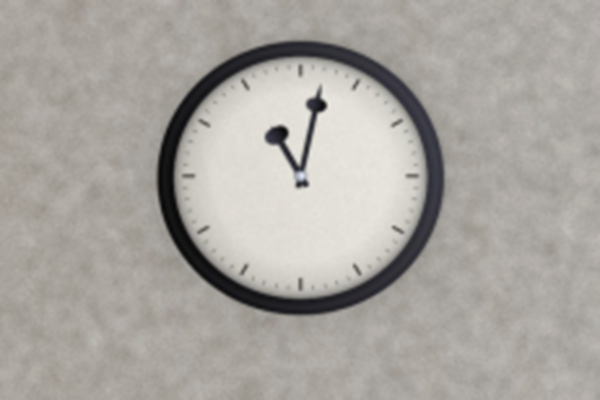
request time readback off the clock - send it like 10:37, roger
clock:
11:02
